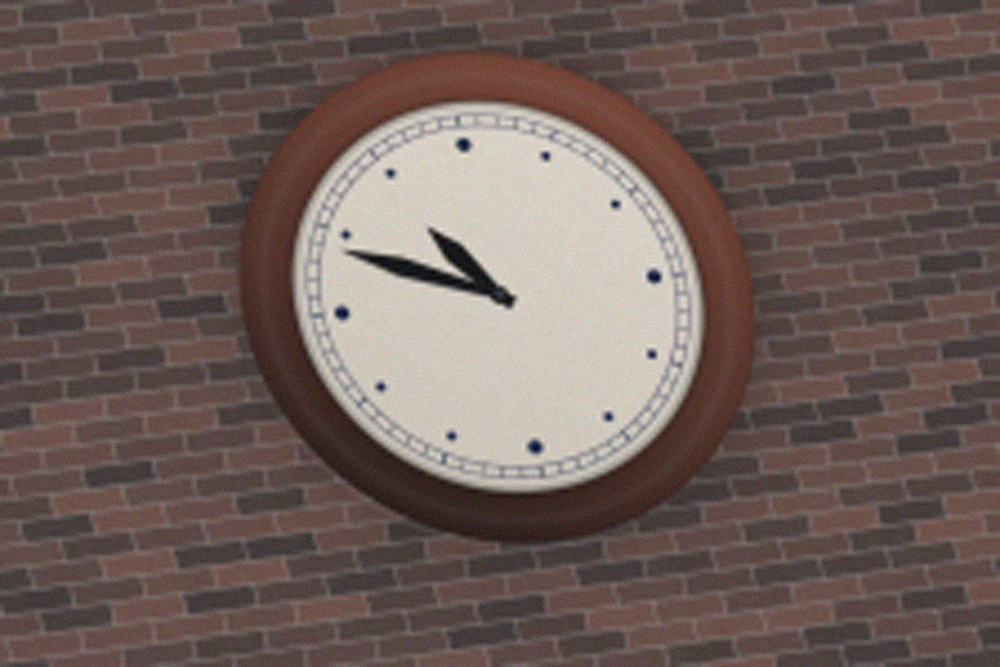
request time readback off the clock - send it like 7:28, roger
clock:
10:49
